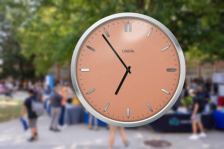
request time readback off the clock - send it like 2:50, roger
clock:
6:54
